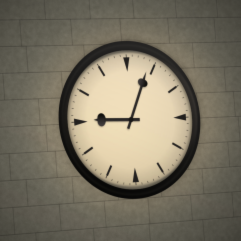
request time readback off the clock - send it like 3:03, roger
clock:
9:04
